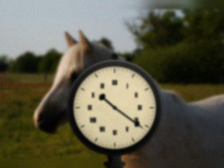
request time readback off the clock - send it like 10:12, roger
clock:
10:21
